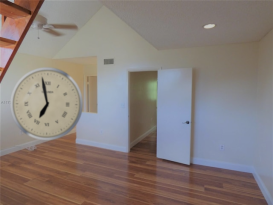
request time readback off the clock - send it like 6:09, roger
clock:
6:58
